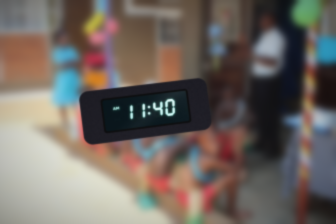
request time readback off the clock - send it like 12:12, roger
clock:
11:40
